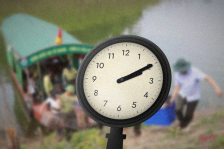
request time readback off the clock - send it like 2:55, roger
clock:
2:10
